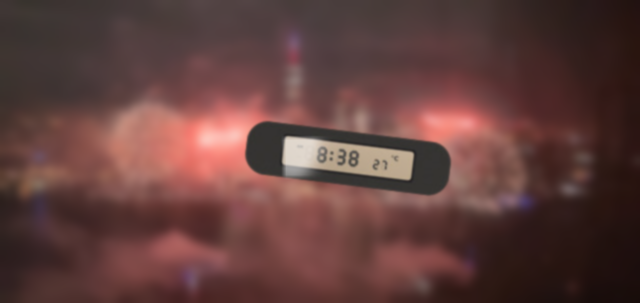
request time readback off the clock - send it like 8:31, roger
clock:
8:38
